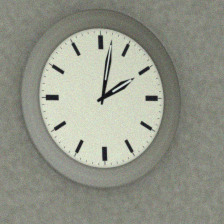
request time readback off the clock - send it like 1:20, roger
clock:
2:02
